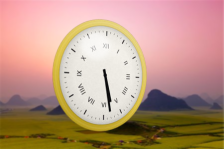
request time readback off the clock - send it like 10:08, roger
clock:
5:28
